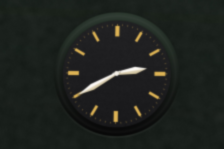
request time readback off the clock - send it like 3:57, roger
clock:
2:40
